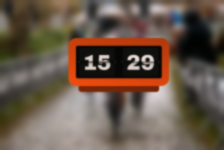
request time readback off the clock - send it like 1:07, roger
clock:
15:29
